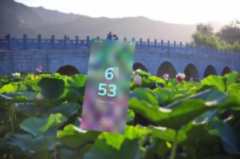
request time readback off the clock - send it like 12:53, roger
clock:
6:53
